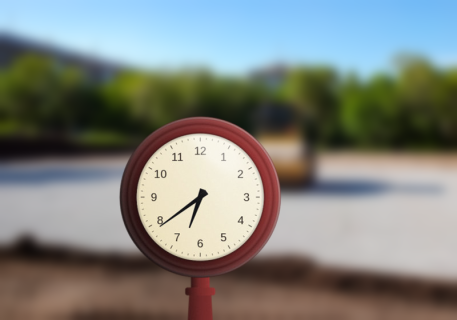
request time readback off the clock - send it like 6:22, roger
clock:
6:39
